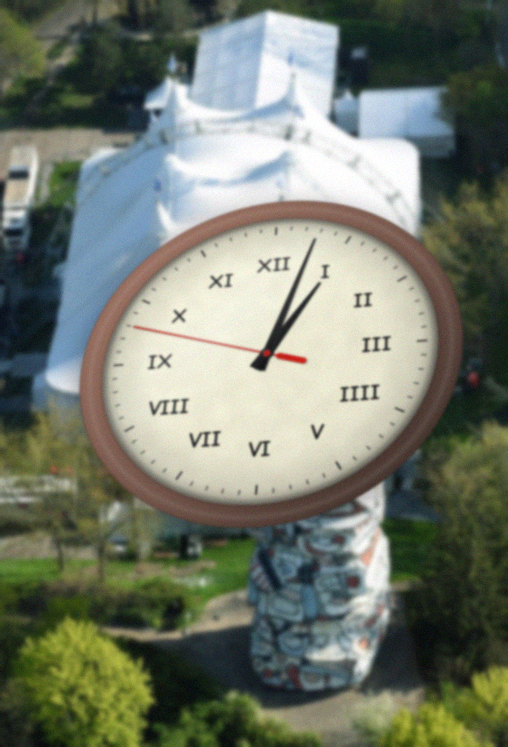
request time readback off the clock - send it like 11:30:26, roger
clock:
1:02:48
